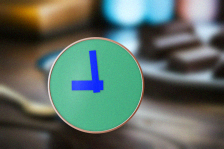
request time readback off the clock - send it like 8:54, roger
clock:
8:59
